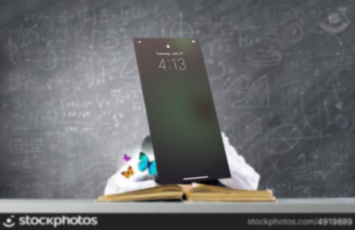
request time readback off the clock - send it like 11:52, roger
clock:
4:13
